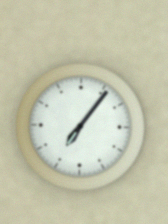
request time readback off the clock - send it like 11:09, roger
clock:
7:06
